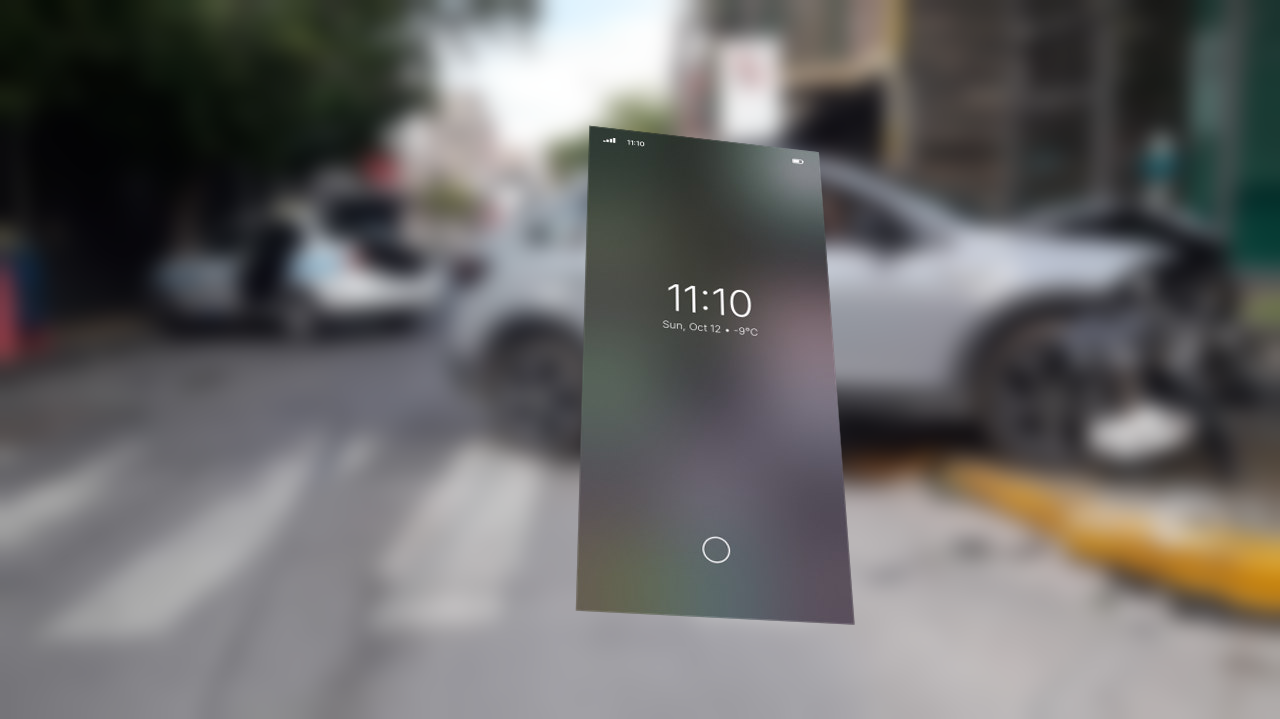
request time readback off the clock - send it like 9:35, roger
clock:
11:10
